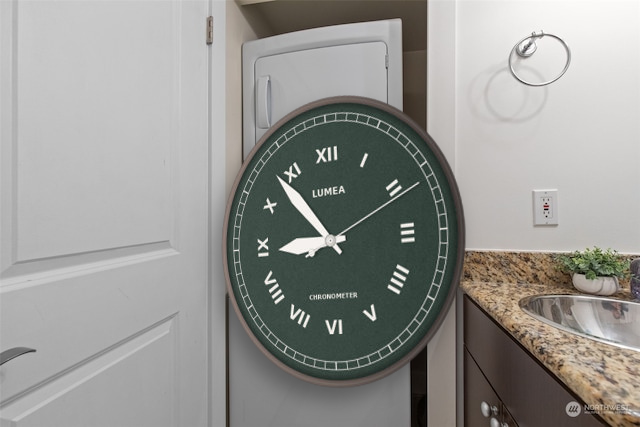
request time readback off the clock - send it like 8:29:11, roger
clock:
8:53:11
